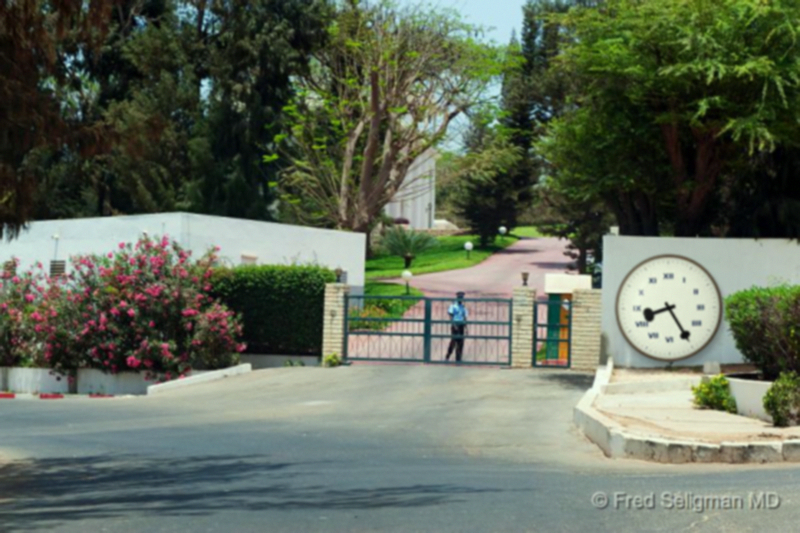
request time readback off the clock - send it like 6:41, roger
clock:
8:25
